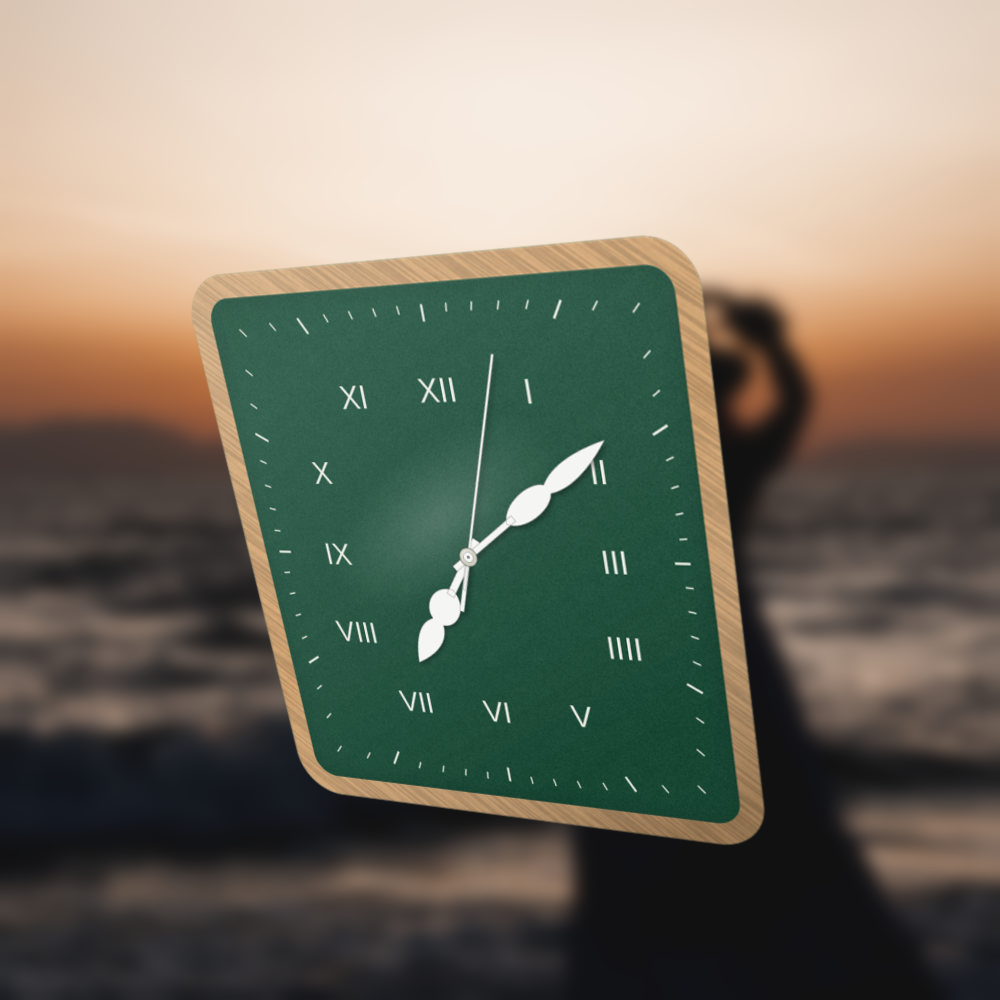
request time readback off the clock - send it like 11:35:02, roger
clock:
7:09:03
